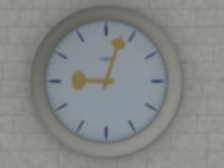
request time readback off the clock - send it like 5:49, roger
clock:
9:03
